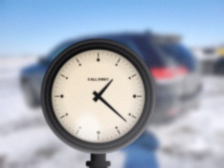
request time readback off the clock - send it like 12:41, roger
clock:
1:22
